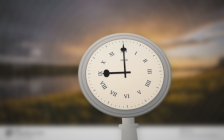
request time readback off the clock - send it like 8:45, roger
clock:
9:00
